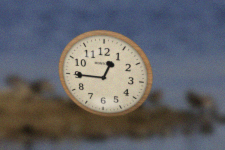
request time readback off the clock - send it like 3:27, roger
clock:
12:45
